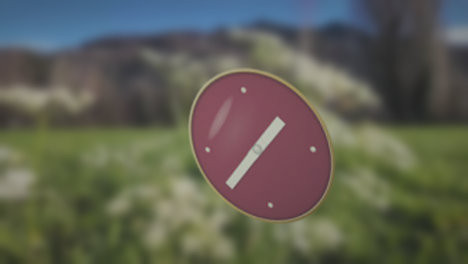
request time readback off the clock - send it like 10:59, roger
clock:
1:38
